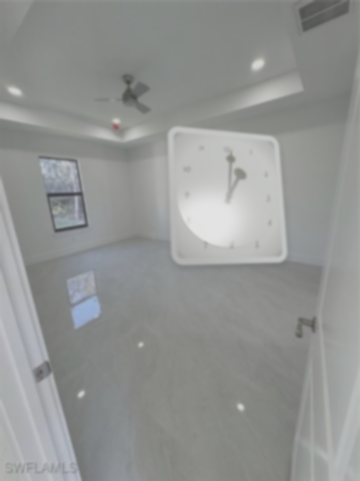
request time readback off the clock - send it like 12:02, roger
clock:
1:01
